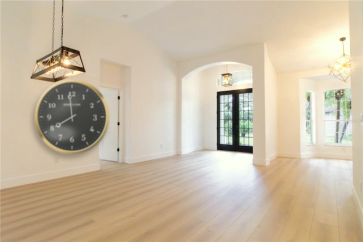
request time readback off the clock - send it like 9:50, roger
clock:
7:59
